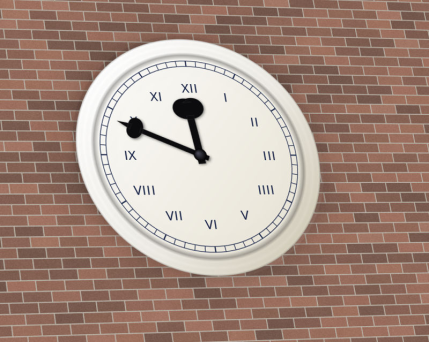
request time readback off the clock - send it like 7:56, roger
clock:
11:49
